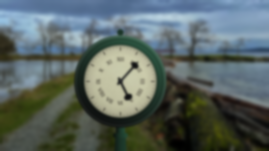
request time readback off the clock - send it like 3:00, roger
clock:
5:07
